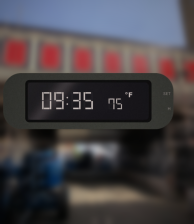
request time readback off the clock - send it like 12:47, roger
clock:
9:35
